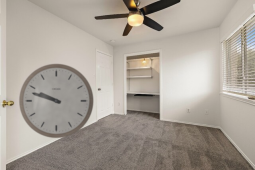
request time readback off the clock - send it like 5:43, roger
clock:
9:48
